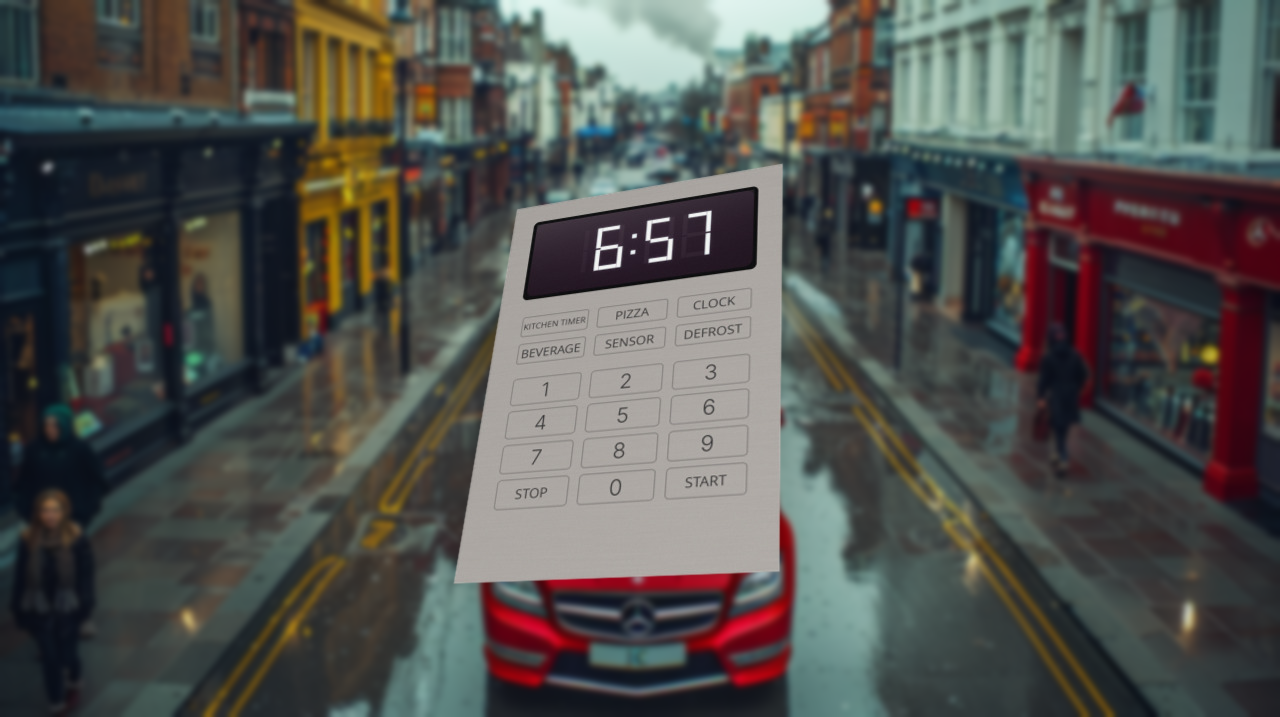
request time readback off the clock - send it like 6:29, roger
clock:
6:57
